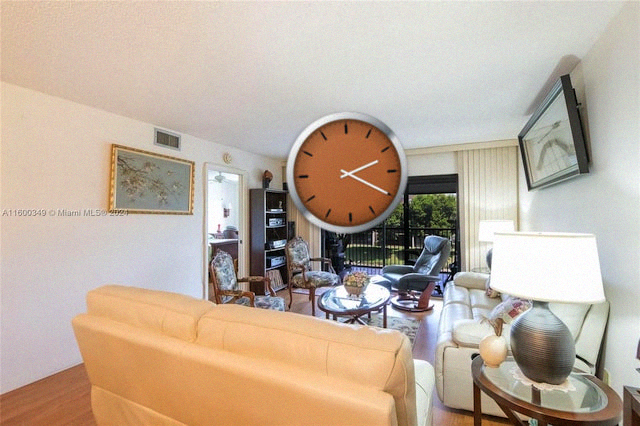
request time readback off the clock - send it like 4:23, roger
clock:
2:20
